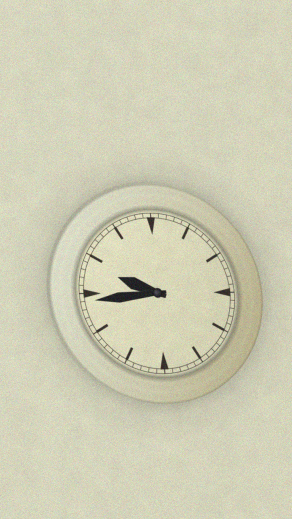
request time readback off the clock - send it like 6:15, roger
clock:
9:44
